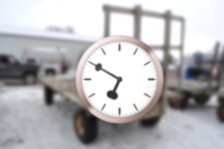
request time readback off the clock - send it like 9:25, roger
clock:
6:50
